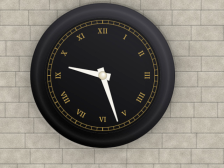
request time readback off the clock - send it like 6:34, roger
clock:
9:27
